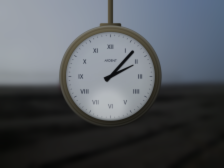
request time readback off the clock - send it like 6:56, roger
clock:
2:07
